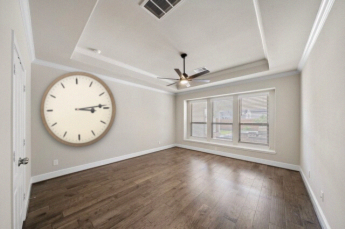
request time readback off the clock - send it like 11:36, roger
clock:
3:14
